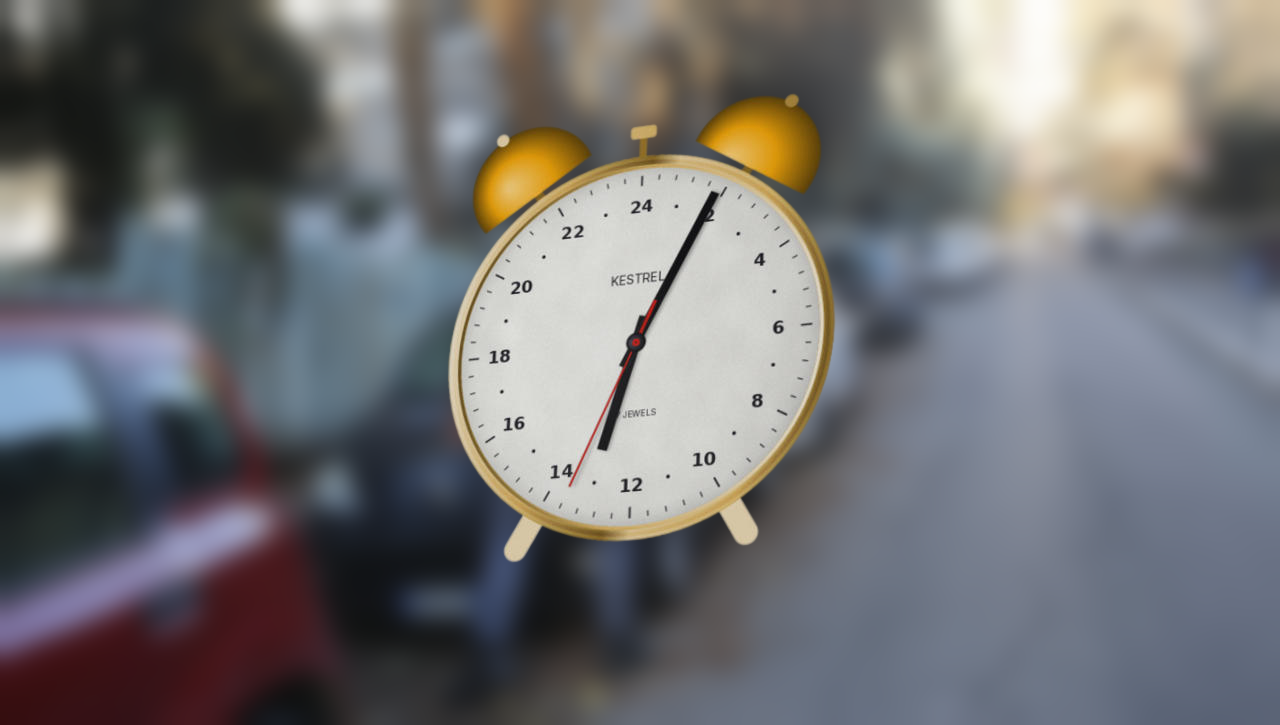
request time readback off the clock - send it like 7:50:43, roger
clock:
13:04:34
